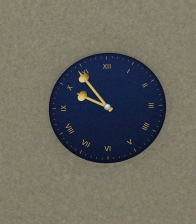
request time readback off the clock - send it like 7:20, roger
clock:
9:54
